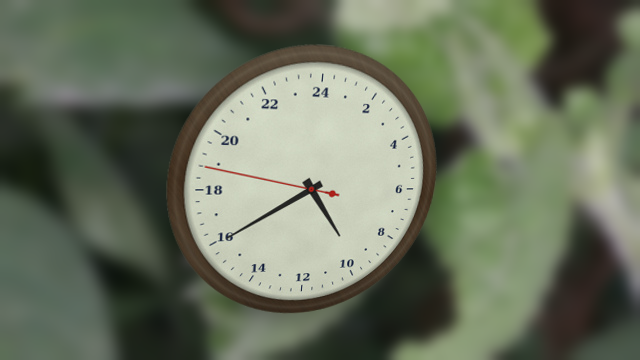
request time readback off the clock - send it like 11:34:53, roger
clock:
9:39:47
